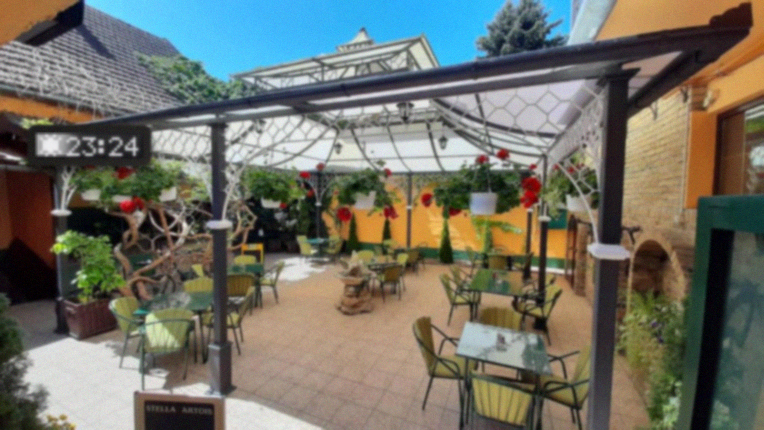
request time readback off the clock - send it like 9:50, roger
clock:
23:24
